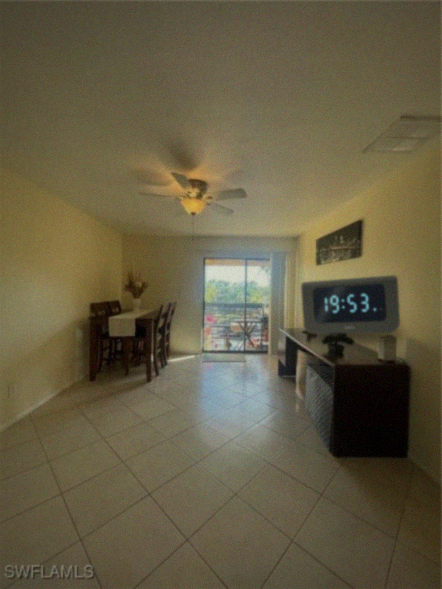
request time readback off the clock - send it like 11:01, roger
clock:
19:53
